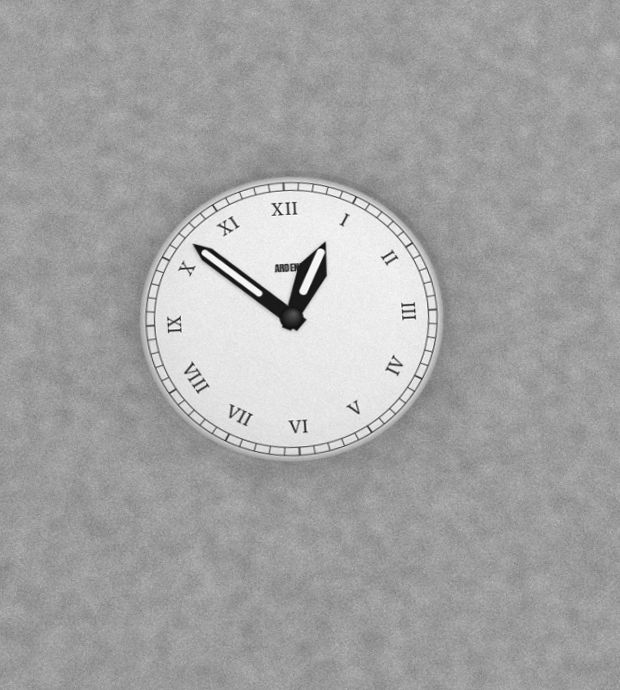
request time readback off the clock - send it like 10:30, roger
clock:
12:52
